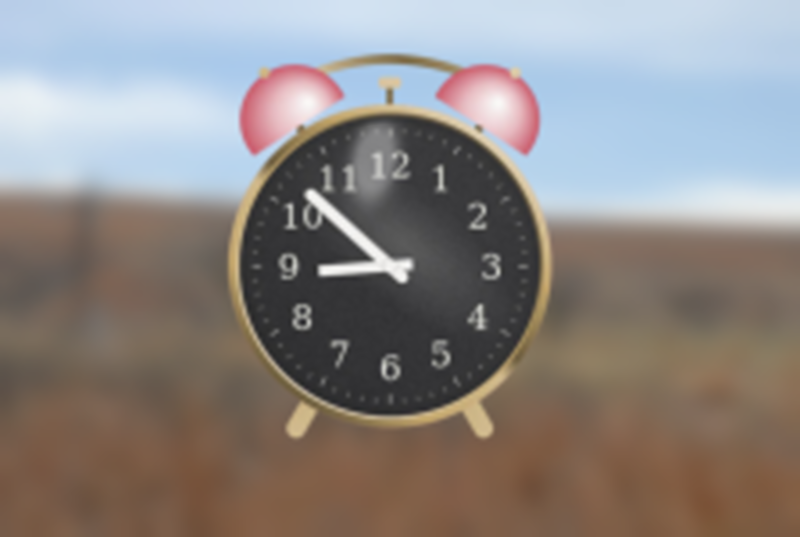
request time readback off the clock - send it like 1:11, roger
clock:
8:52
